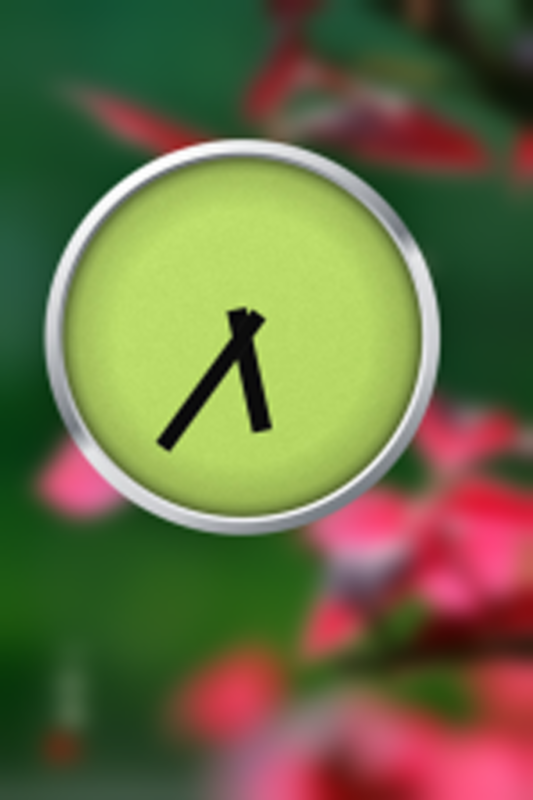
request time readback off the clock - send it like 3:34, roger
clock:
5:36
